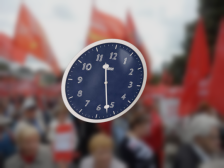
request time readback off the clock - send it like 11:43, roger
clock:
11:27
